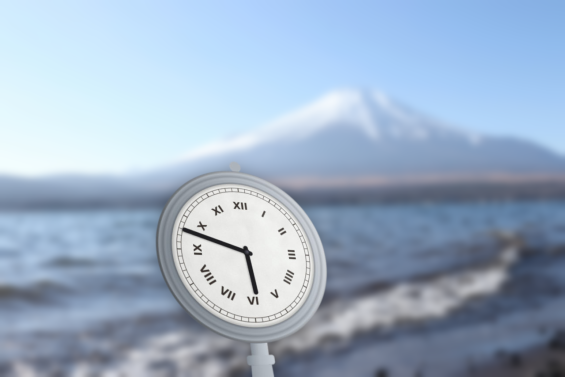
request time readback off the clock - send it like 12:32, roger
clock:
5:48
